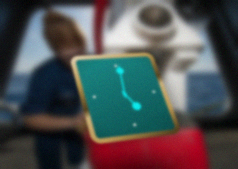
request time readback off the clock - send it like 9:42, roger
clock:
5:01
